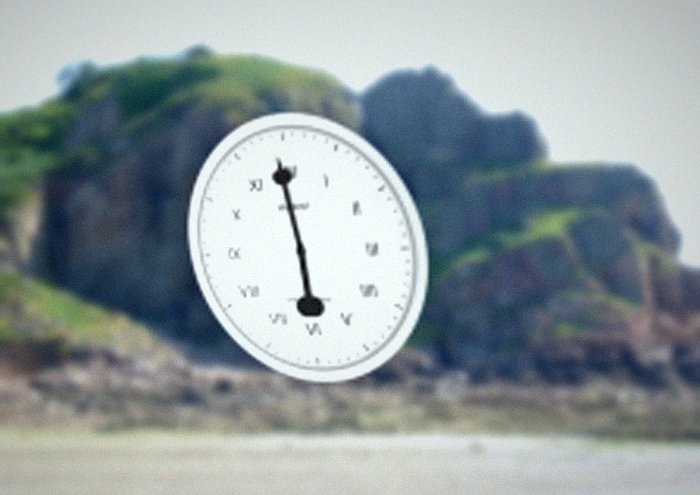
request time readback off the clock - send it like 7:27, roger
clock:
5:59
